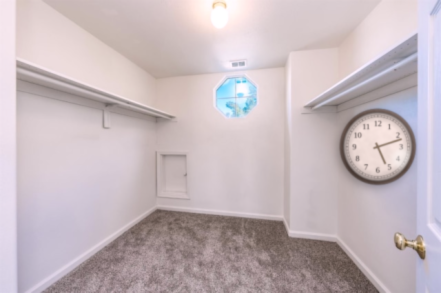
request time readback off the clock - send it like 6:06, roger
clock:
5:12
